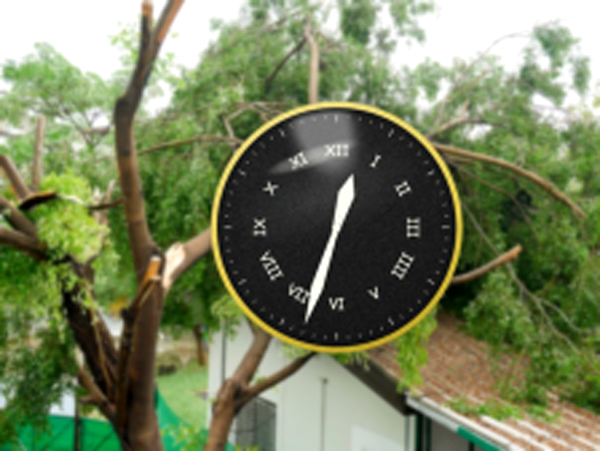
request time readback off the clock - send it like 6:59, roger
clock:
12:33
